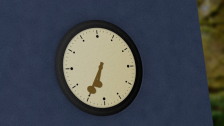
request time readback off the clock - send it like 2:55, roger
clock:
6:35
